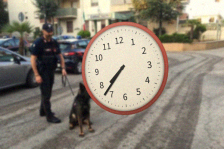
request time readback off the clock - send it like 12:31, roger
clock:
7:37
